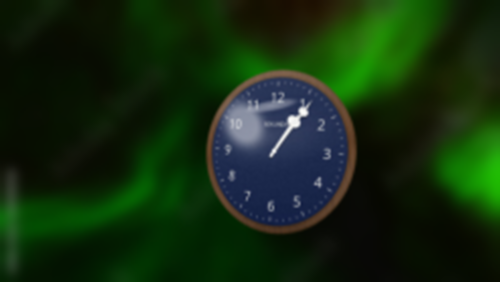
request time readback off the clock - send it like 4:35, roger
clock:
1:06
